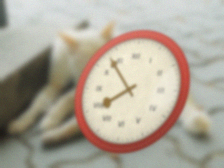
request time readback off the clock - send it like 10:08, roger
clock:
7:53
